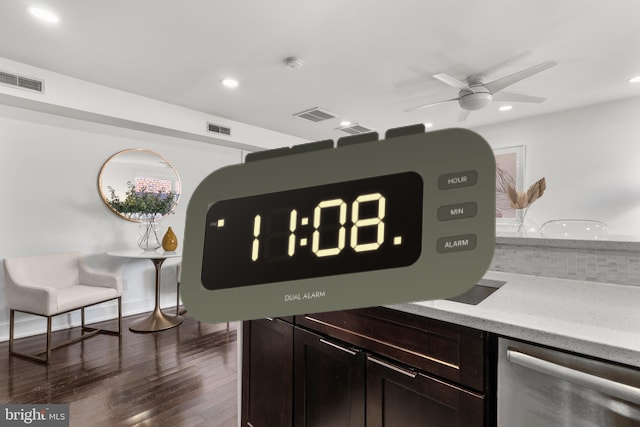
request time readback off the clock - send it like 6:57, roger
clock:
11:08
